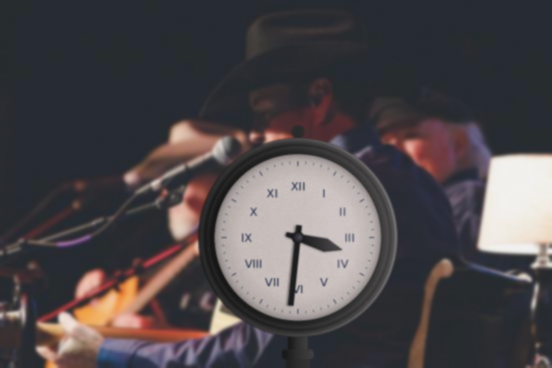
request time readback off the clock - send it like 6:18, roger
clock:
3:31
